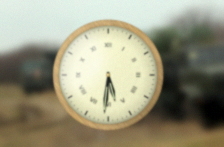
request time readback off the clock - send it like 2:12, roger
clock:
5:31
